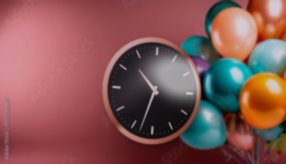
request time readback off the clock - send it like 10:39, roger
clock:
10:33
